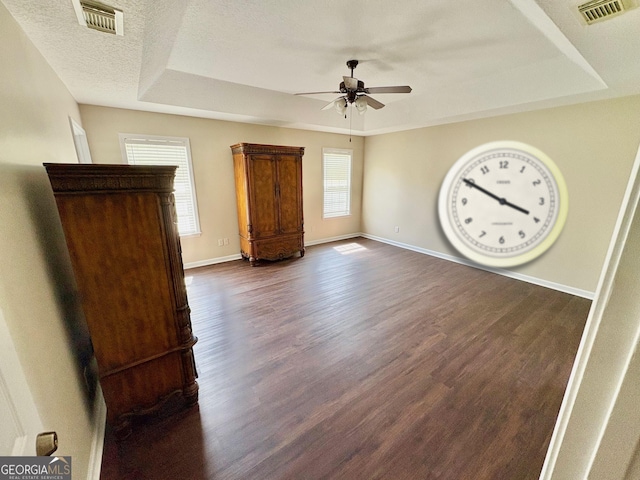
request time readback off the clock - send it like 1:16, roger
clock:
3:50
